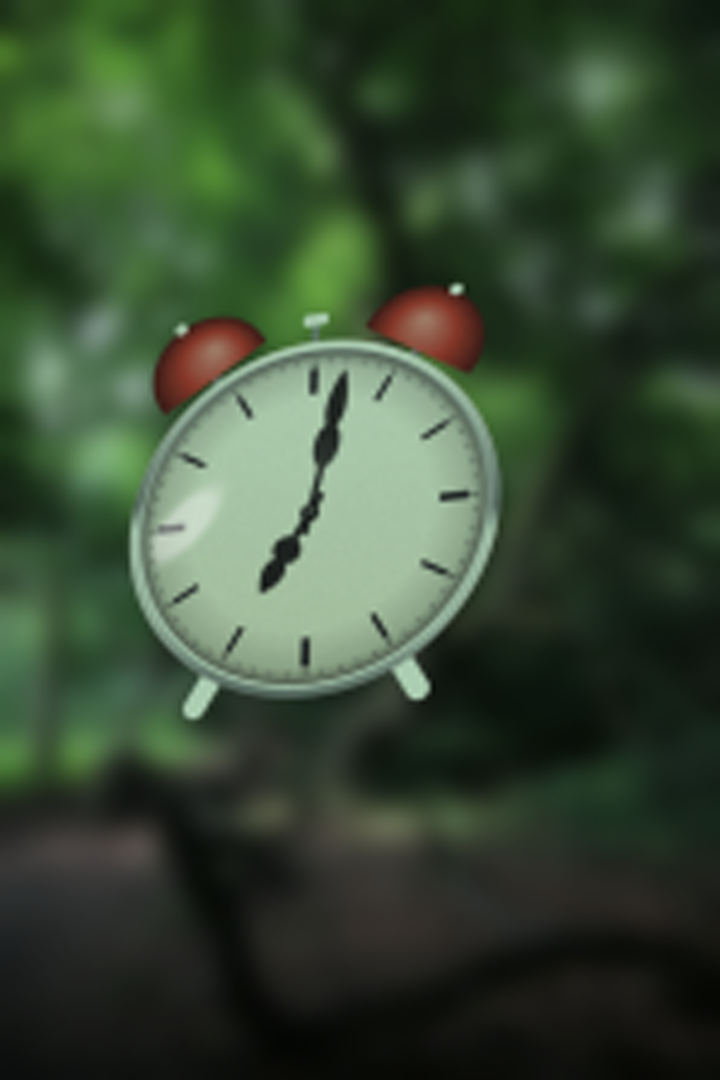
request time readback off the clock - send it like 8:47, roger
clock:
7:02
